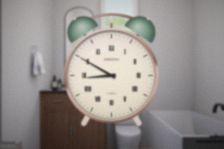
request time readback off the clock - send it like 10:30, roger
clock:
8:50
